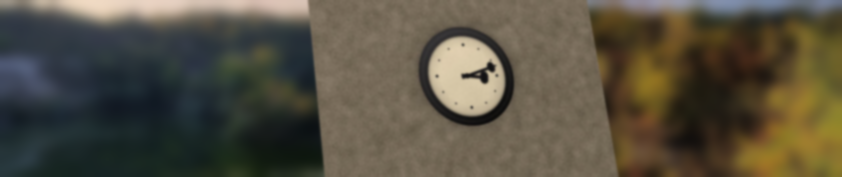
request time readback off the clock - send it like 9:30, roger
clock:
3:12
